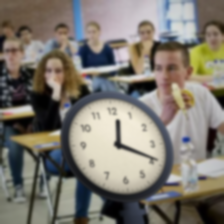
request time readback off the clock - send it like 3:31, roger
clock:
12:19
